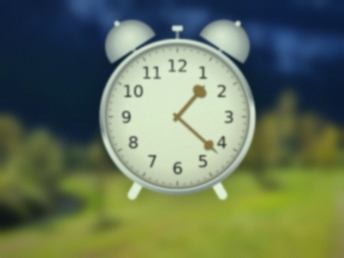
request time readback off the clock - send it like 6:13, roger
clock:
1:22
